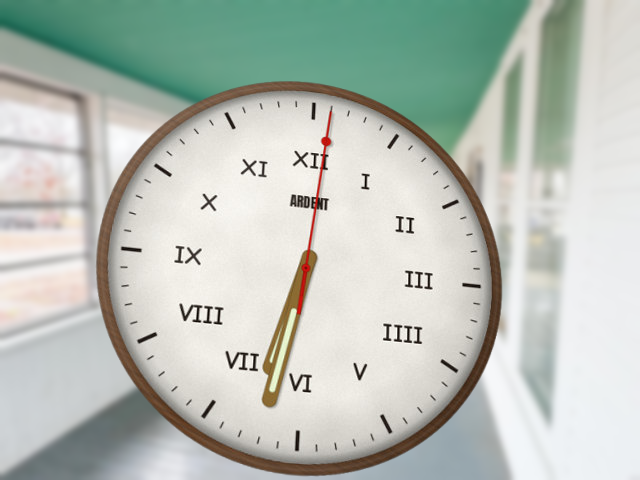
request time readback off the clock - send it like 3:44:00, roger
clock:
6:32:01
